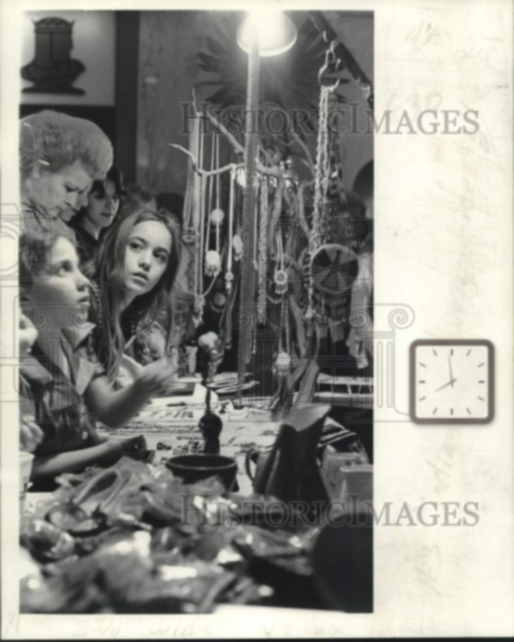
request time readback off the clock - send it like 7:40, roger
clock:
7:59
